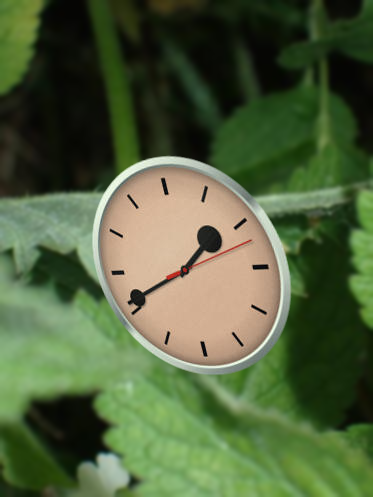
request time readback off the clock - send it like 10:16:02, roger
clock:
1:41:12
